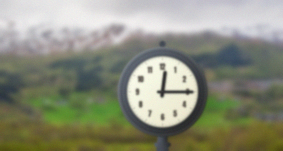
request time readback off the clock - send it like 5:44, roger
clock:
12:15
